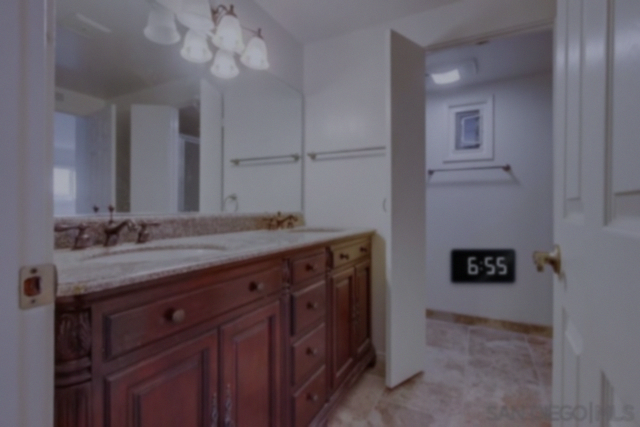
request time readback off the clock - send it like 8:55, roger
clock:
6:55
